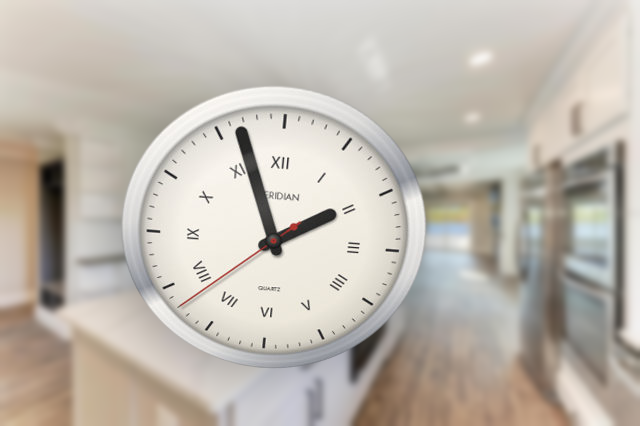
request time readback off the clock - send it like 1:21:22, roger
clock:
1:56:38
